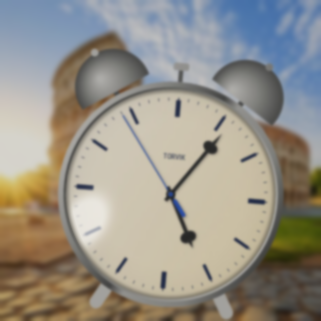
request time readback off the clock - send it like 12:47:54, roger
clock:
5:05:54
